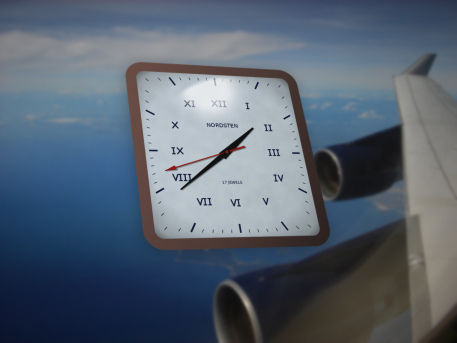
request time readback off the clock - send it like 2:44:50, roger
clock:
1:38:42
